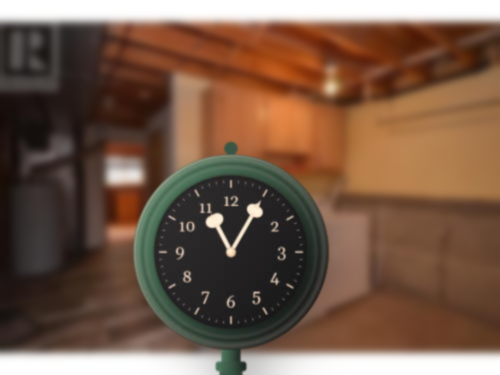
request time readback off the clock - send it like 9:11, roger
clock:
11:05
